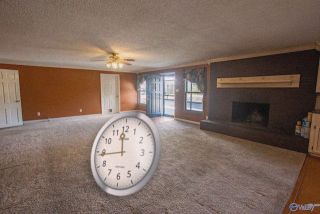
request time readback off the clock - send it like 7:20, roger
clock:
11:44
